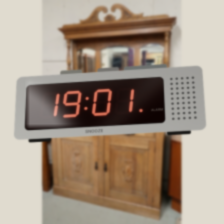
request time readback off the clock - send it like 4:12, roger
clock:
19:01
